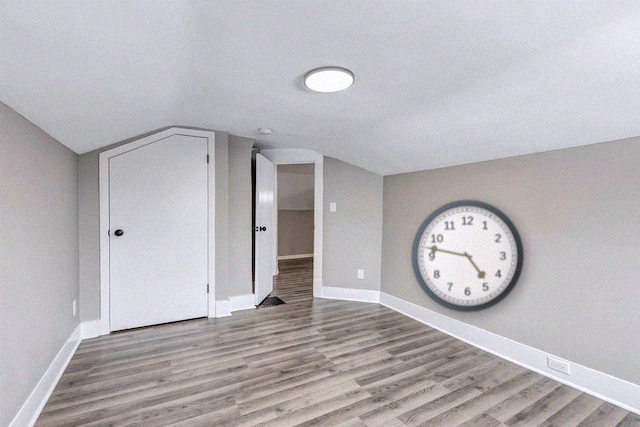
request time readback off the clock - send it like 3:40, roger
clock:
4:47
